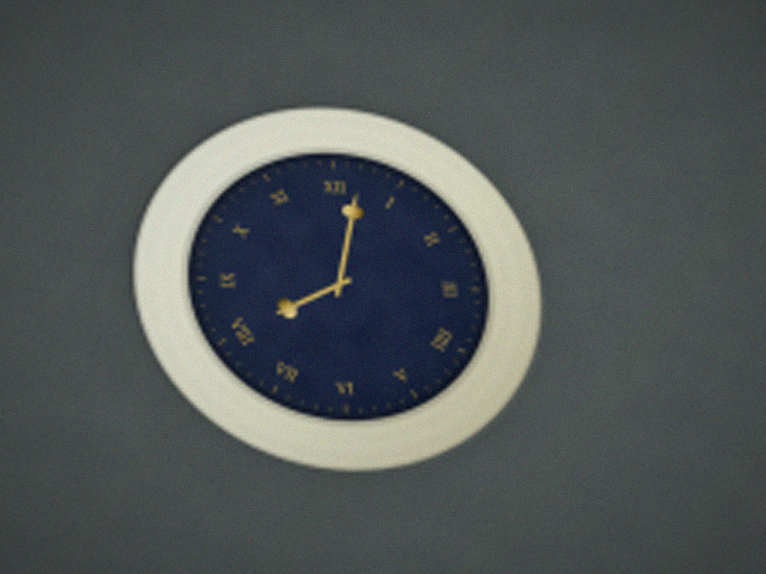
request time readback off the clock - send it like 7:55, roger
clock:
8:02
